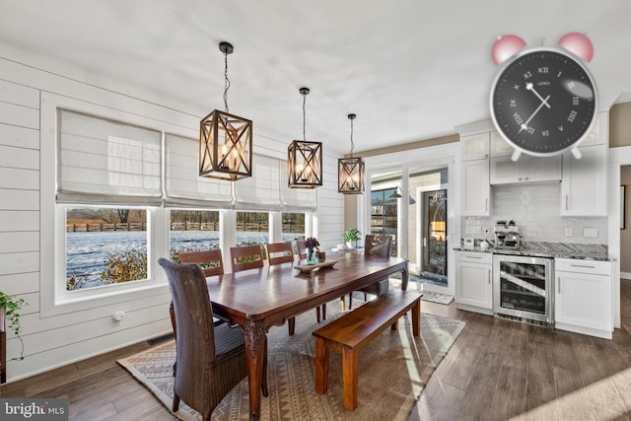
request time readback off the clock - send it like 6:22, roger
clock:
10:37
